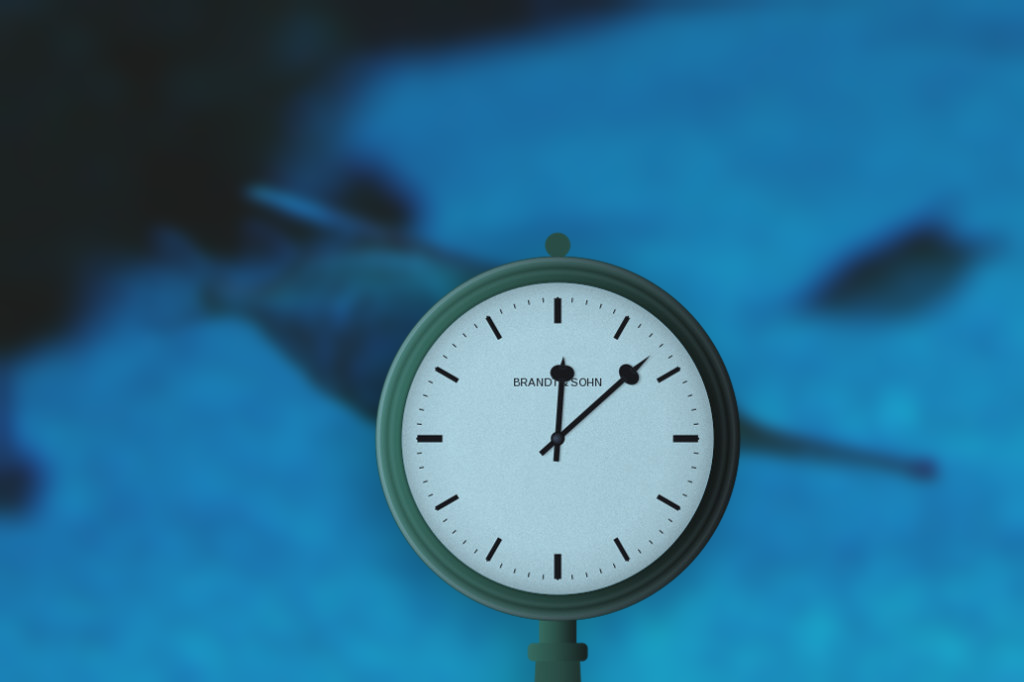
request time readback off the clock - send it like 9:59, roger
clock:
12:08
